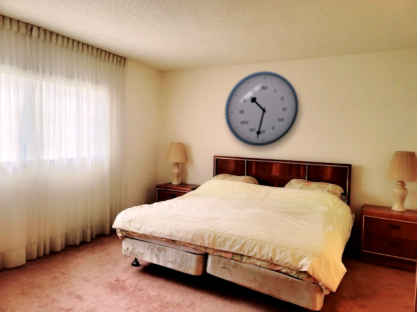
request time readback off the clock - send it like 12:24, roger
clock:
10:32
